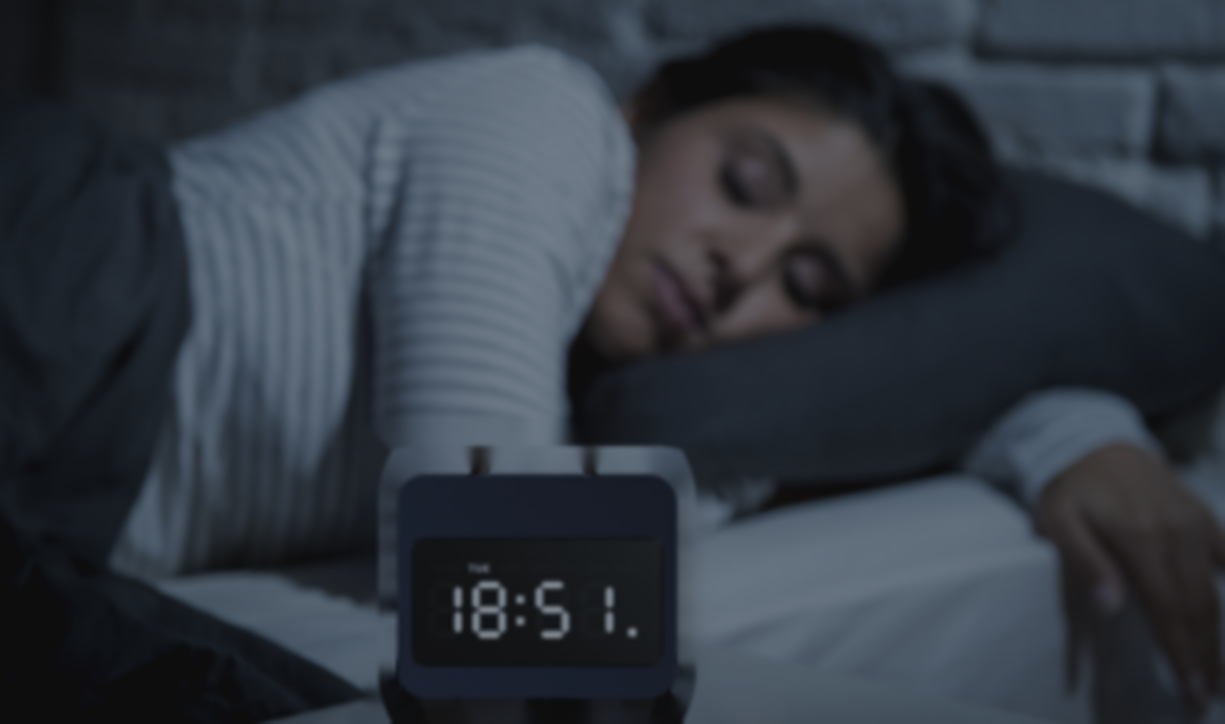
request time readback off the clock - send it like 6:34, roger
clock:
18:51
